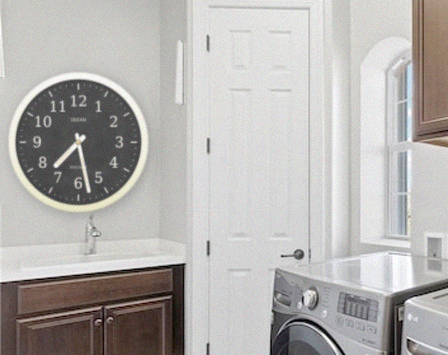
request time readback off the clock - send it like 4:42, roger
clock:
7:28
